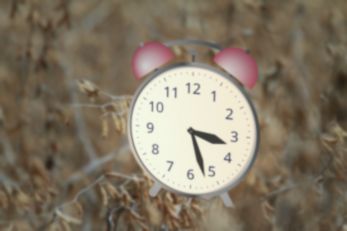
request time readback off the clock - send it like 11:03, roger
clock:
3:27
